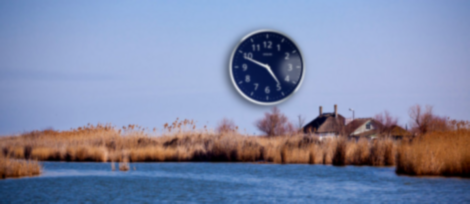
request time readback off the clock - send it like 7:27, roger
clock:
4:49
